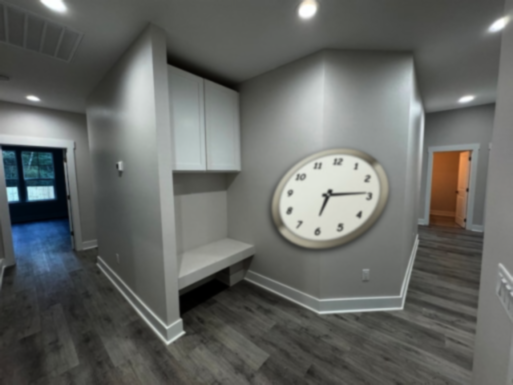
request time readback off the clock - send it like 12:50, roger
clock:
6:14
